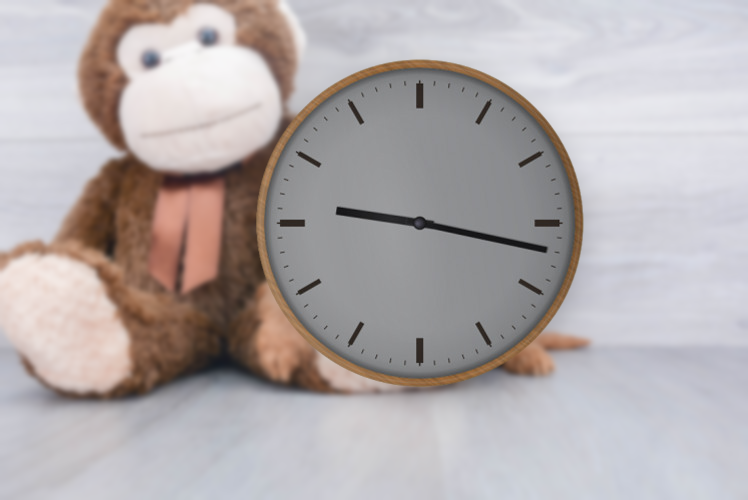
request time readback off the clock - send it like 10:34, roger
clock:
9:17
